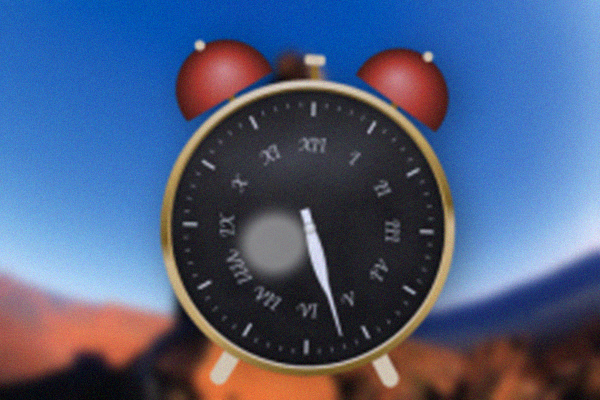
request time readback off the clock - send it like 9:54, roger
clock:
5:27
